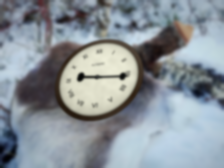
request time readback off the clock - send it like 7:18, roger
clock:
9:16
